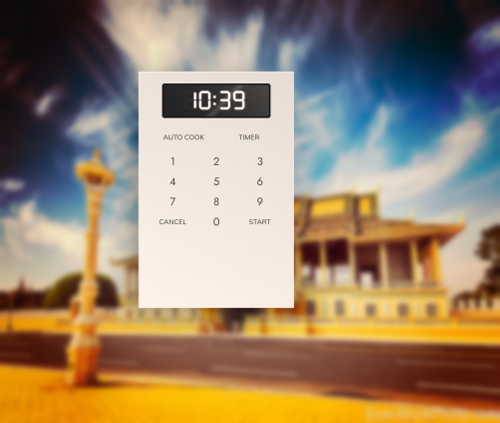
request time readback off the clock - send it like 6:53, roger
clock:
10:39
